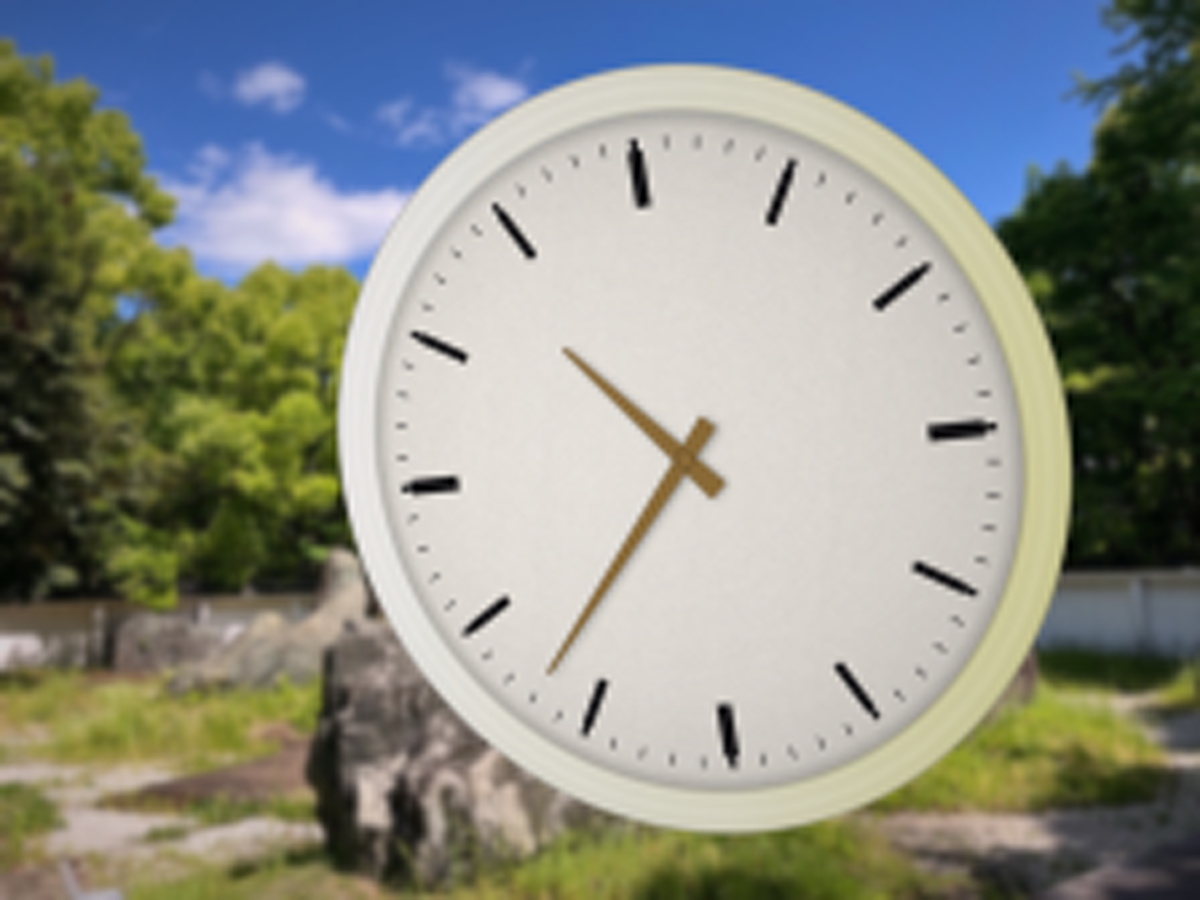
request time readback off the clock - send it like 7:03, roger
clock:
10:37
